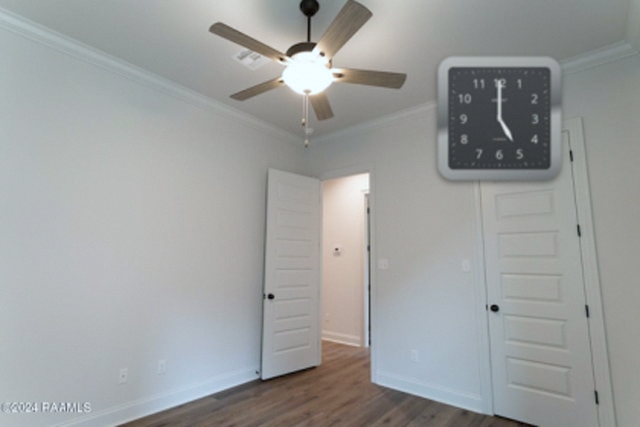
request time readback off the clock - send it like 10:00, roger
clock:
5:00
